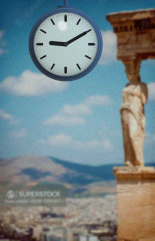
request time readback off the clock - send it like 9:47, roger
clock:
9:10
